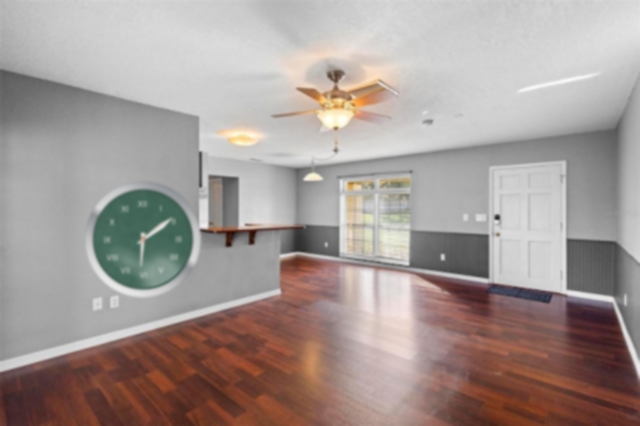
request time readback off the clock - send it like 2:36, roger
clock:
6:09
